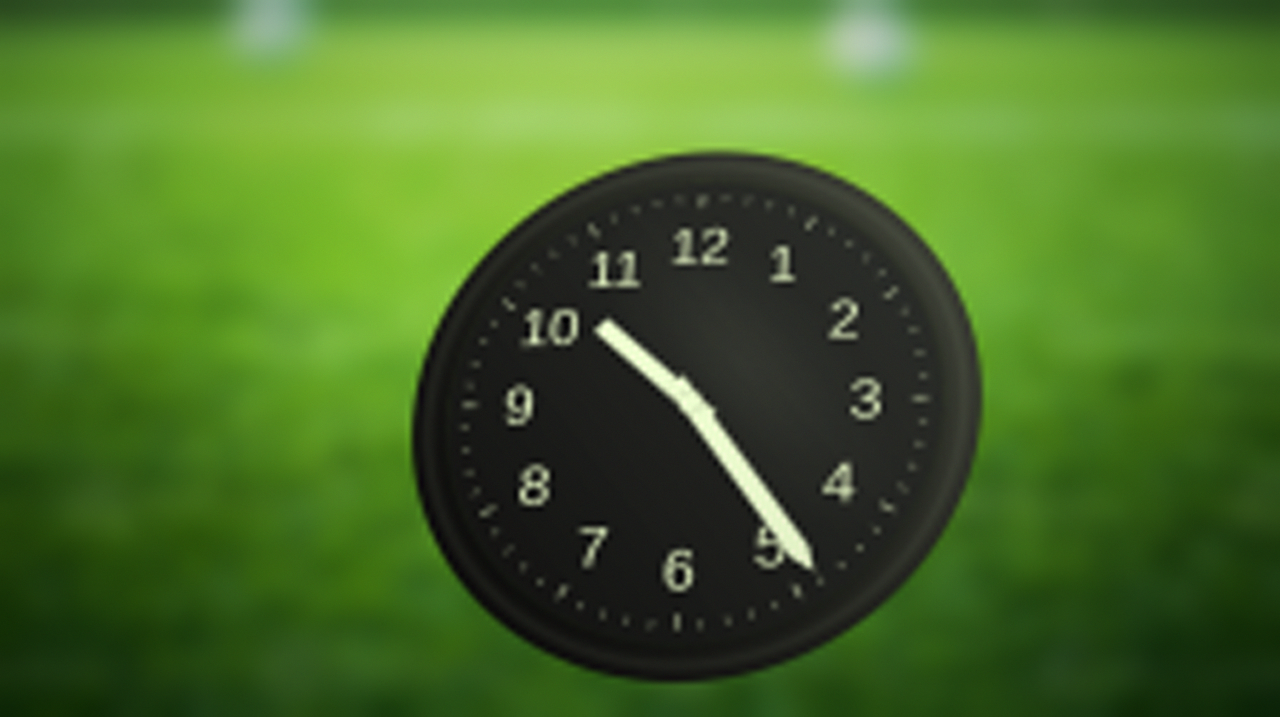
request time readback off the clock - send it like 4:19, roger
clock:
10:24
